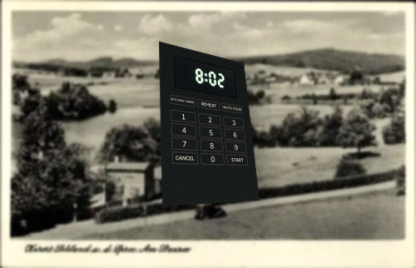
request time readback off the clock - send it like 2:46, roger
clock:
8:02
